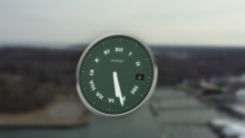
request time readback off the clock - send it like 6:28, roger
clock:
5:26
